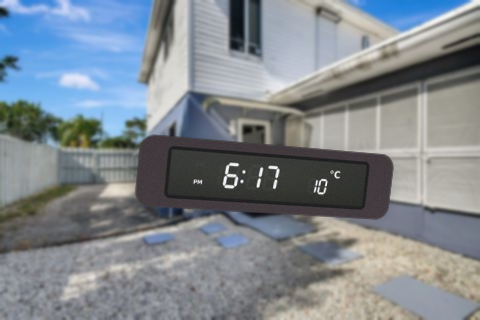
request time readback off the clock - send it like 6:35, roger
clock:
6:17
